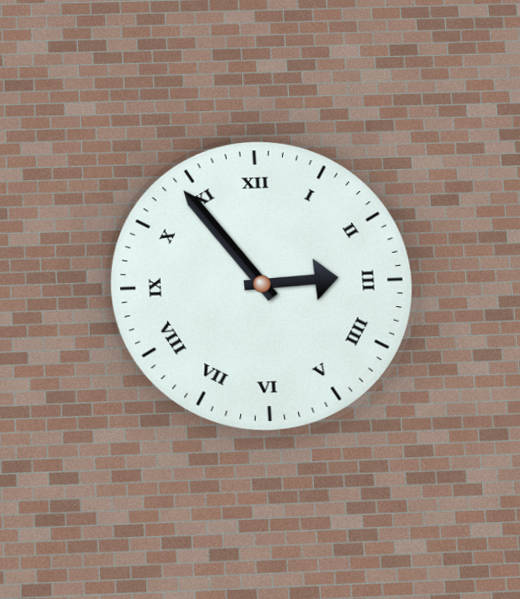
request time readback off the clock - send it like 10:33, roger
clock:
2:54
